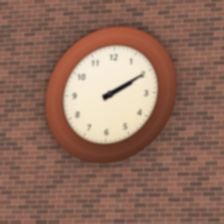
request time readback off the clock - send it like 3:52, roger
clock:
2:10
